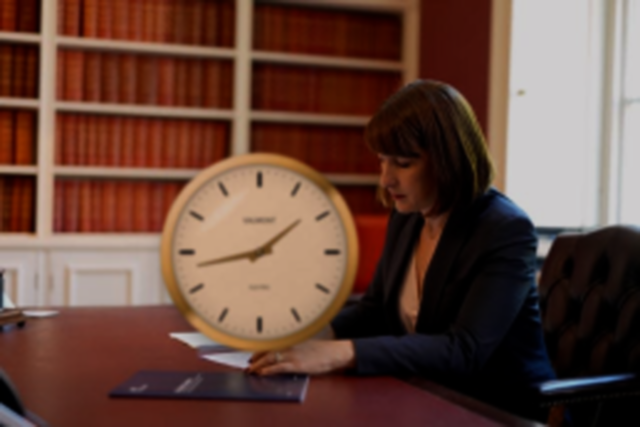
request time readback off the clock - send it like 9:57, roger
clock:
1:43
